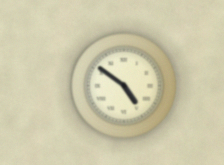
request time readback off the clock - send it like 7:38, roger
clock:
4:51
